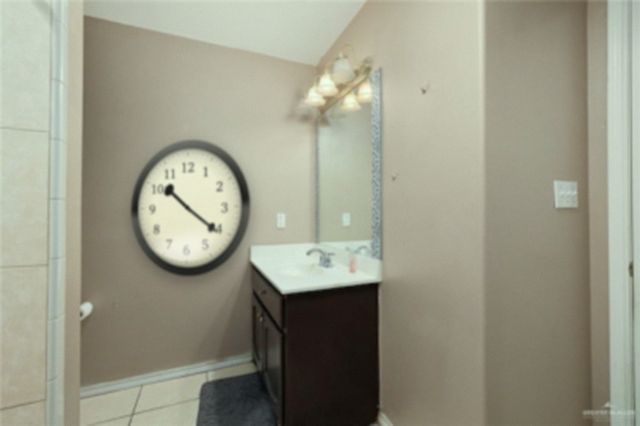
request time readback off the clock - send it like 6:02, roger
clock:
10:21
